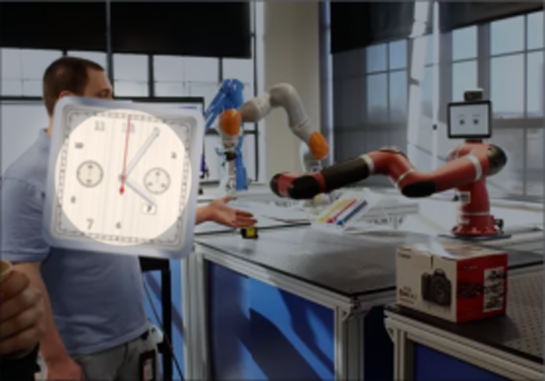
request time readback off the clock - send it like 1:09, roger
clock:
4:05
